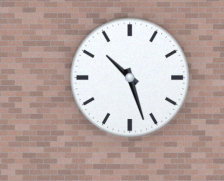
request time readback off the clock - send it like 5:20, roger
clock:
10:27
